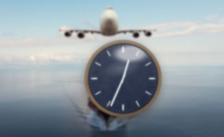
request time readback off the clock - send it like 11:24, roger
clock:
12:34
